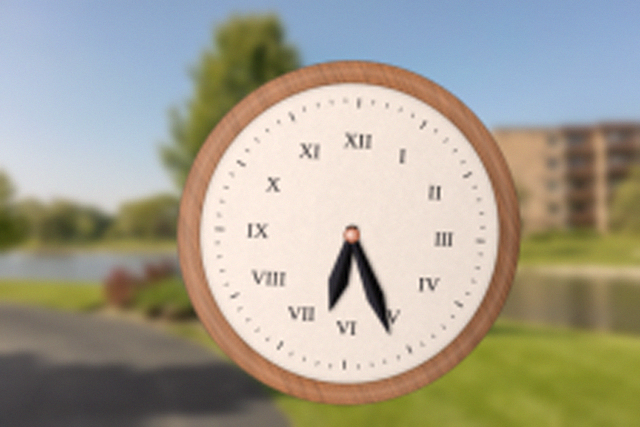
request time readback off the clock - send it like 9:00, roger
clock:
6:26
